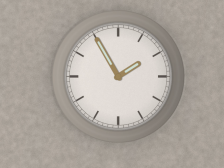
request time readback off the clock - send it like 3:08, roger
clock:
1:55
